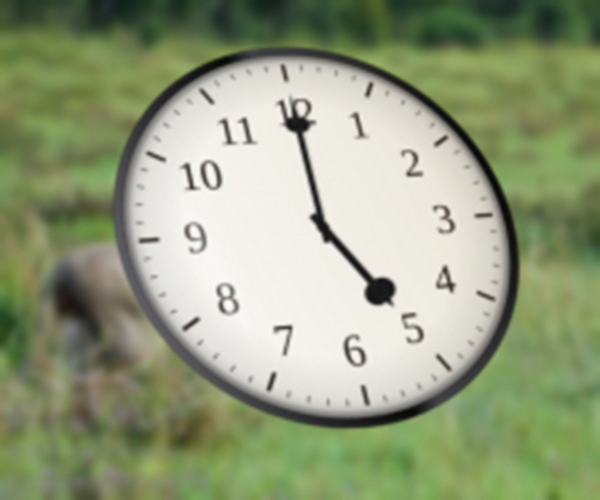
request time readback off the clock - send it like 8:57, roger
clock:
5:00
